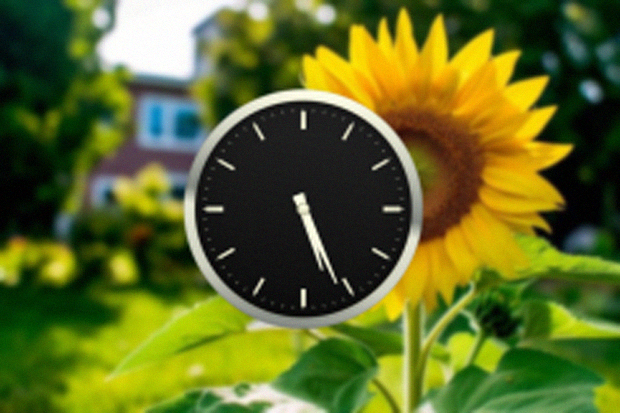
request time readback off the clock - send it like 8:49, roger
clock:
5:26
